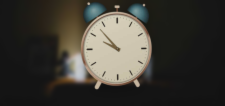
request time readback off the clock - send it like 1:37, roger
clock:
9:53
